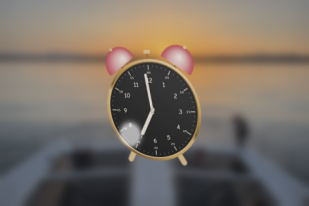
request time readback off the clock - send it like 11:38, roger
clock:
6:59
